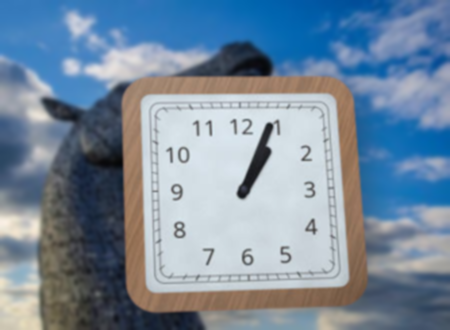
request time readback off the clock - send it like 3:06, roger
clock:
1:04
